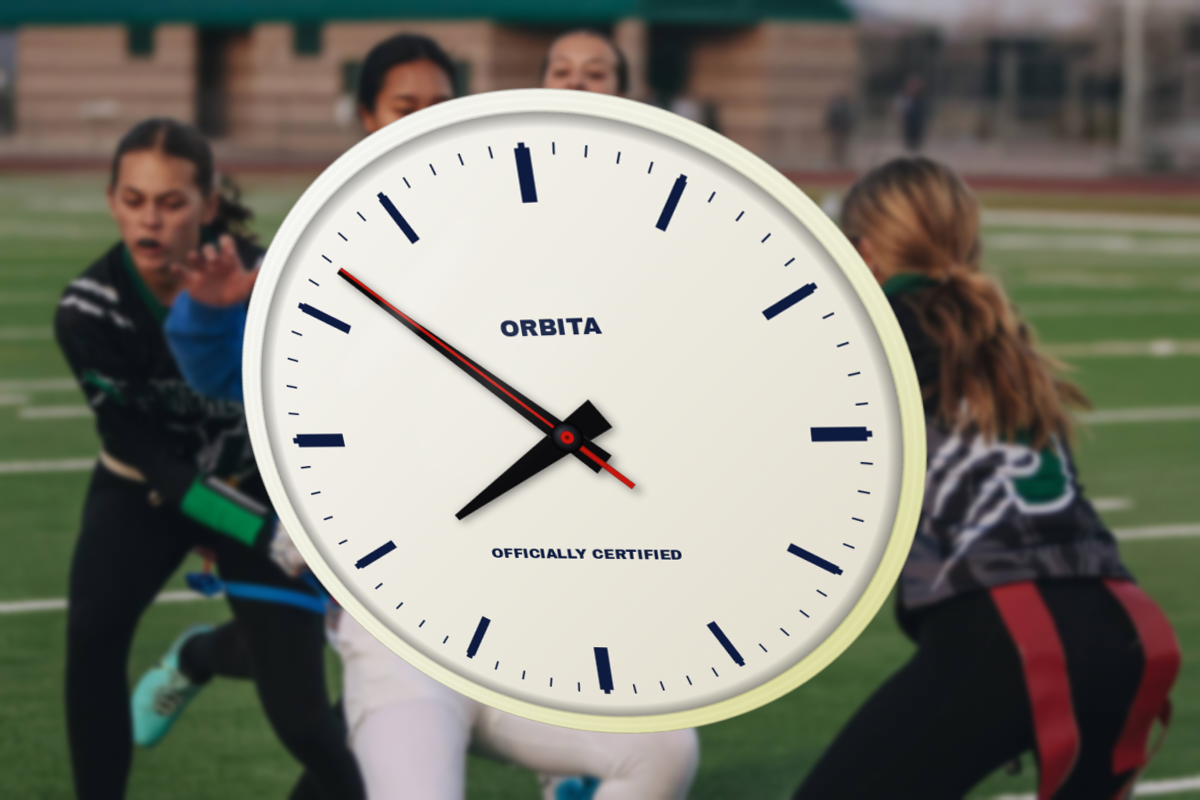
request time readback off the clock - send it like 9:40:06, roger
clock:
7:51:52
